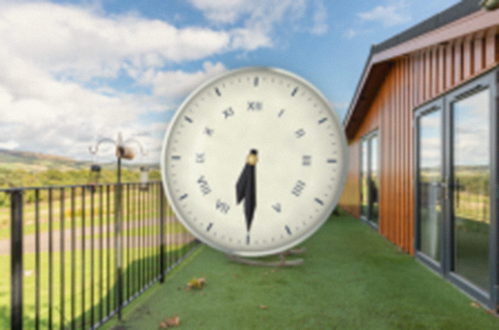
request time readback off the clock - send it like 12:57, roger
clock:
6:30
